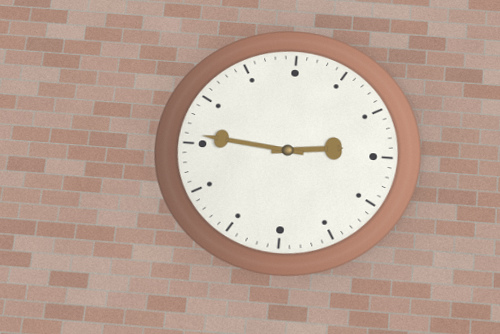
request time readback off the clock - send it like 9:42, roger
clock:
2:46
